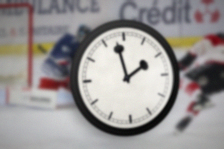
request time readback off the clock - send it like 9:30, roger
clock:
1:58
